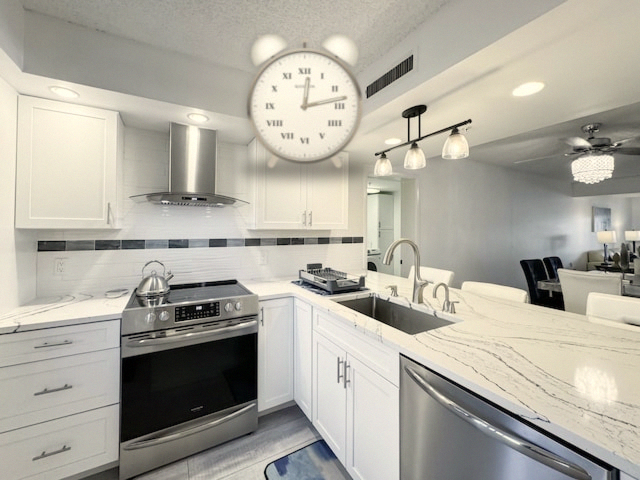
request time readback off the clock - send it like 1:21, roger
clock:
12:13
